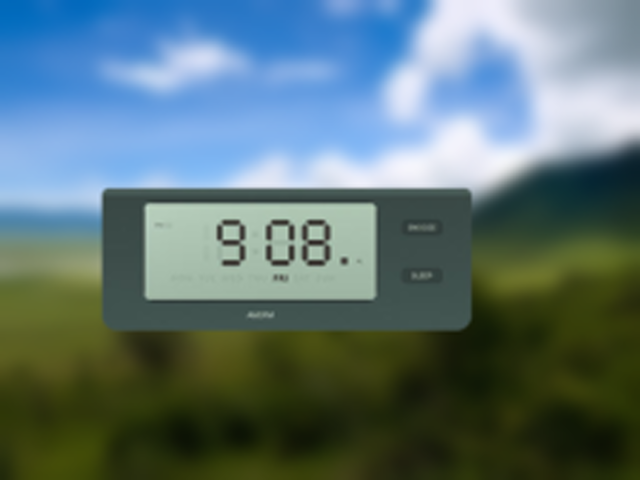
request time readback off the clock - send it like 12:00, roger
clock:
9:08
